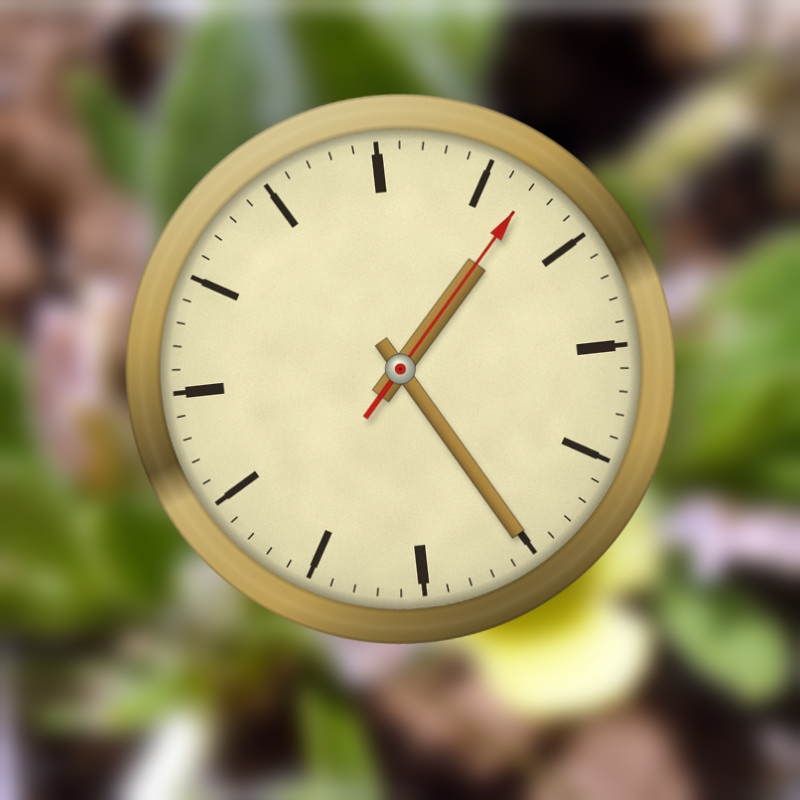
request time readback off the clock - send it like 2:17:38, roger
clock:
1:25:07
